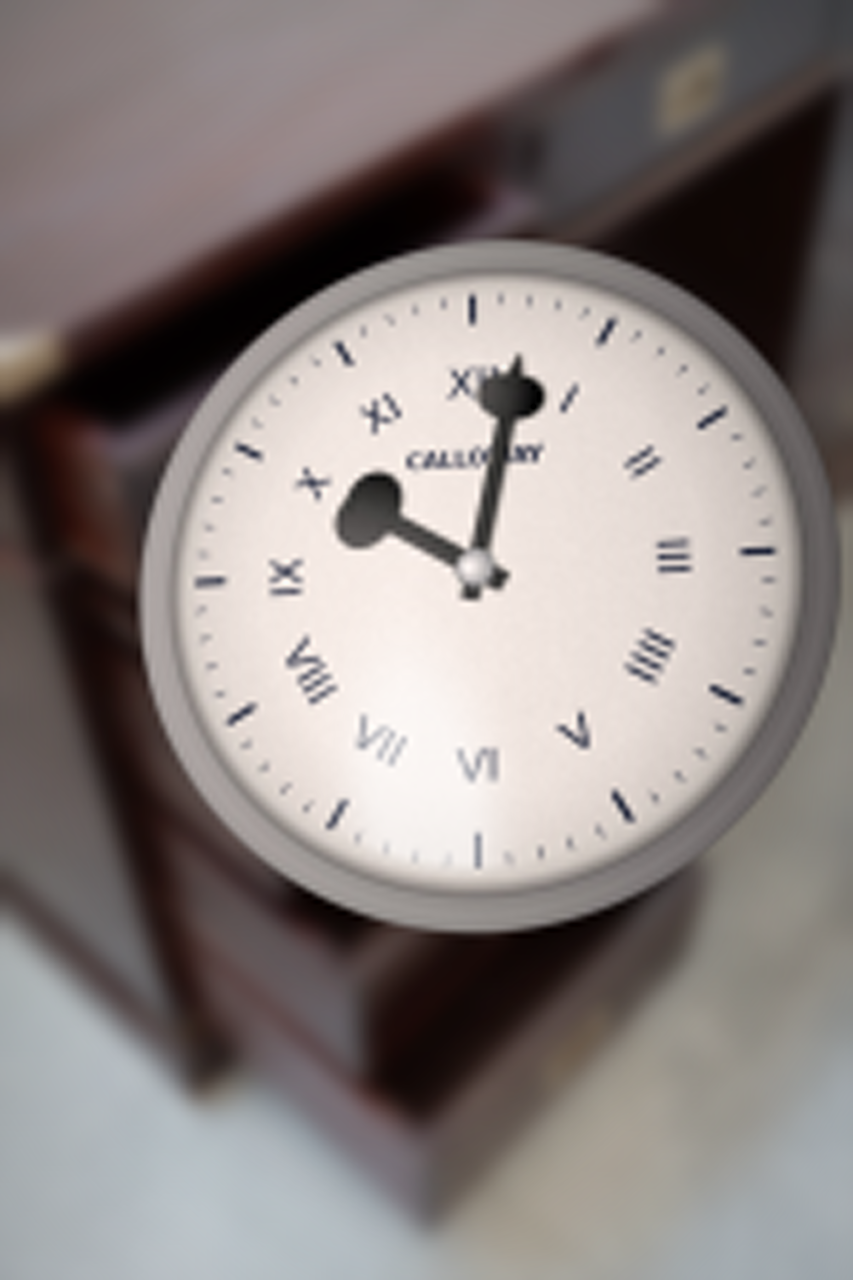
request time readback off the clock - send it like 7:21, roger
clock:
10:02
